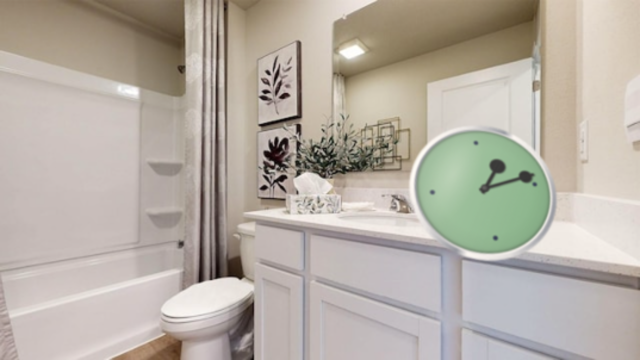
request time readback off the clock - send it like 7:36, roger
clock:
1:13
